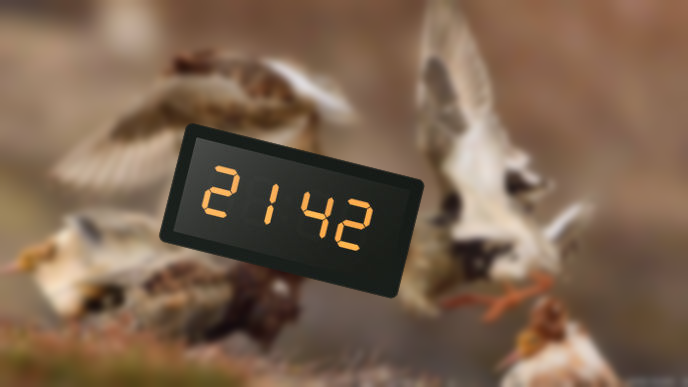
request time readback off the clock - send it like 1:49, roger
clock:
21:42
